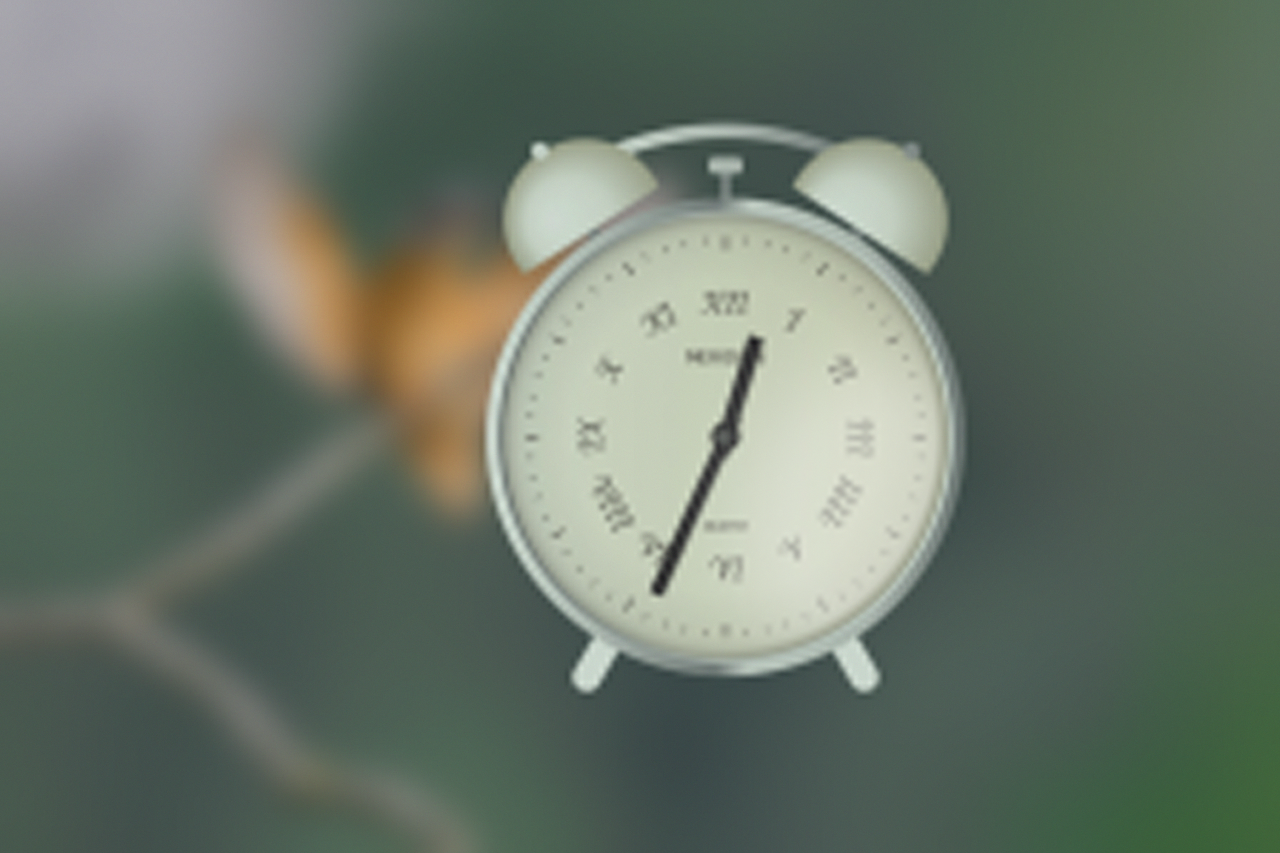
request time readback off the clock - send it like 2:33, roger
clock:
12:34
